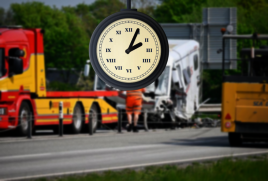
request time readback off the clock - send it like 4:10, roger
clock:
2:04
